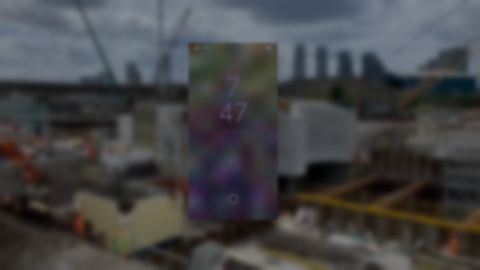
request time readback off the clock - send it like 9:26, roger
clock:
7:47
